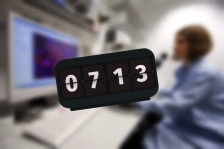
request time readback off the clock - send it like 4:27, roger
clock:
7:13
